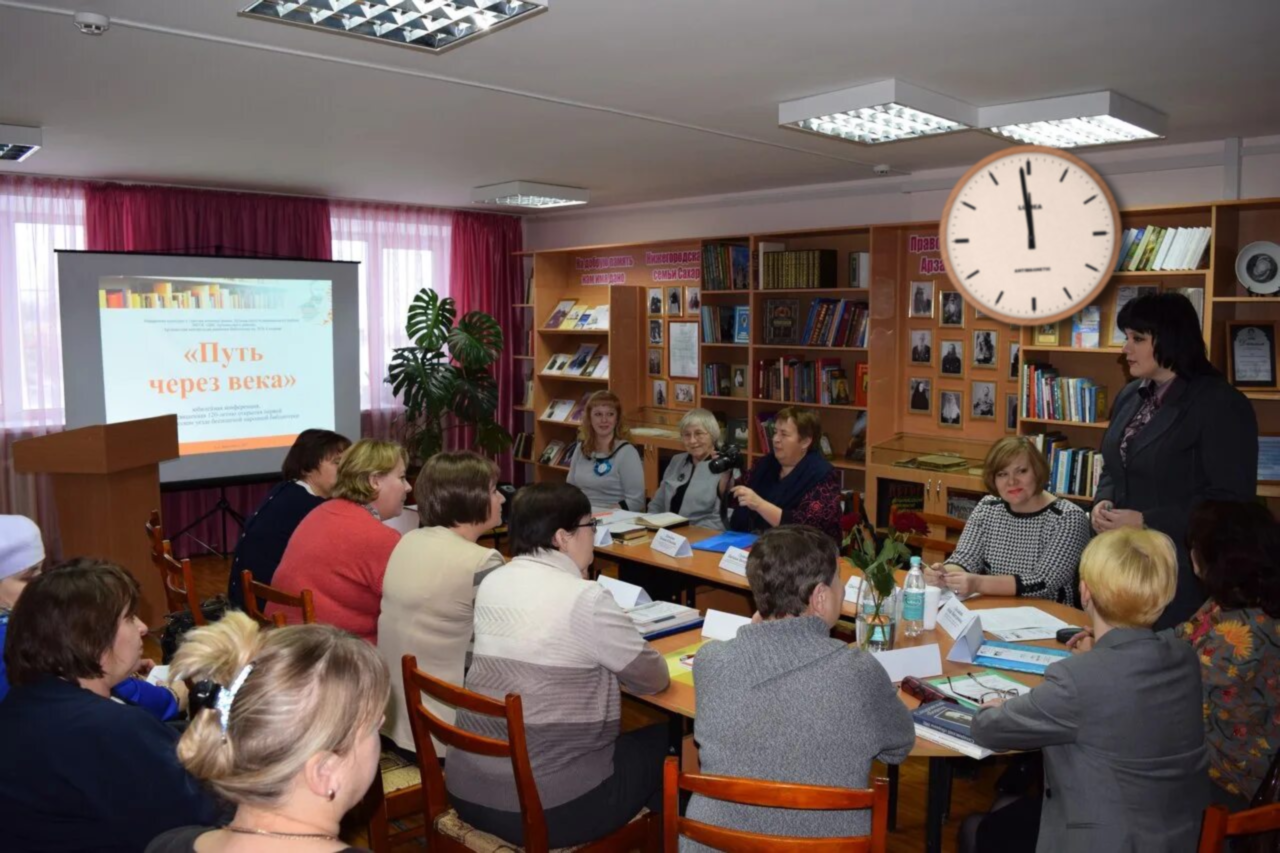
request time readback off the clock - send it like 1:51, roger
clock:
11:59
